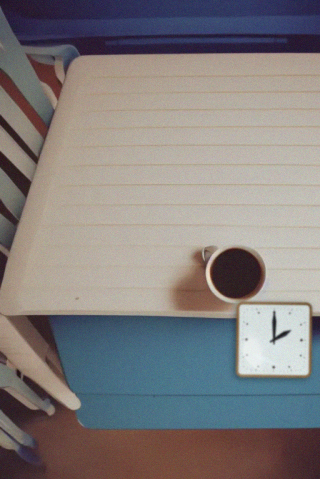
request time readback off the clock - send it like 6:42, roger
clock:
2:00
